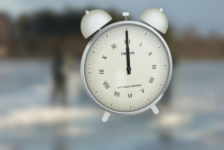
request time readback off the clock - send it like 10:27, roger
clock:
12:00
